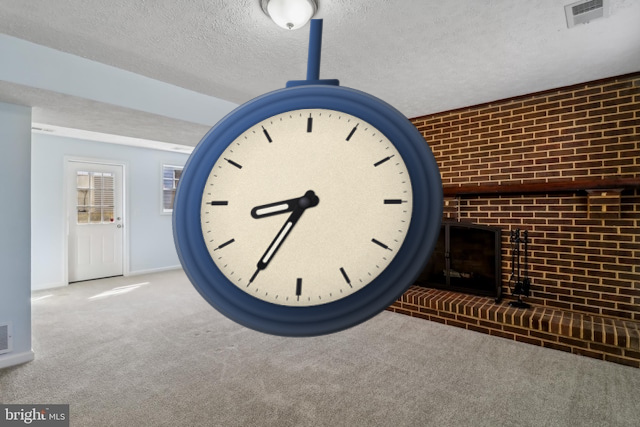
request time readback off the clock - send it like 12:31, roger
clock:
8:35
